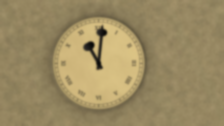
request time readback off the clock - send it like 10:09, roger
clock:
11:01
